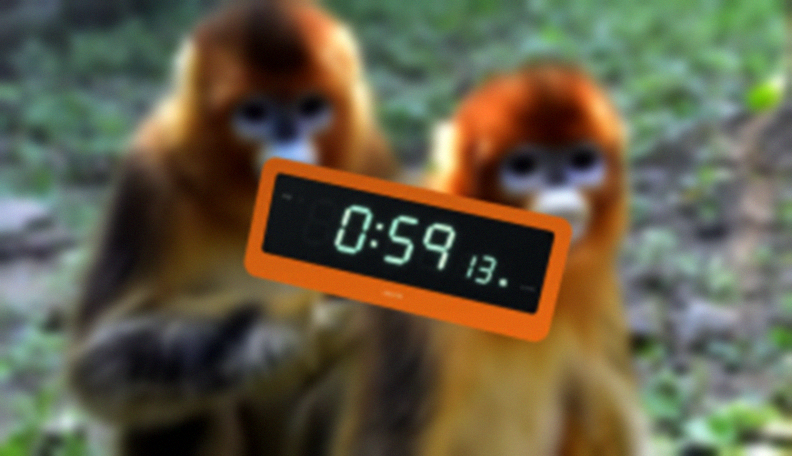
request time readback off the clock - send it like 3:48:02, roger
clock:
0:59:13
